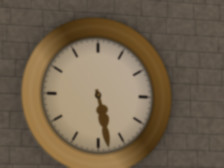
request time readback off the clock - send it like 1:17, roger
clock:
5:28
